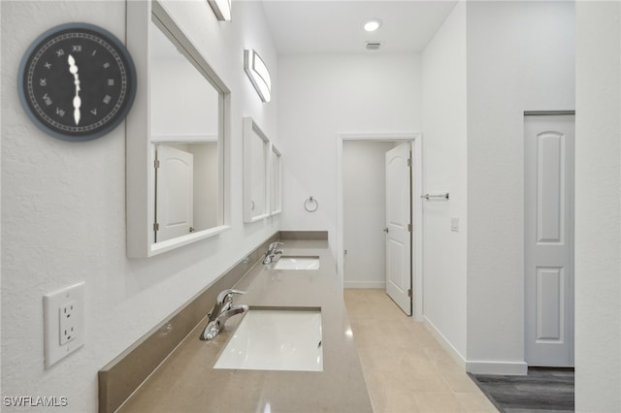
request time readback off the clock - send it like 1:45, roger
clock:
11:30
